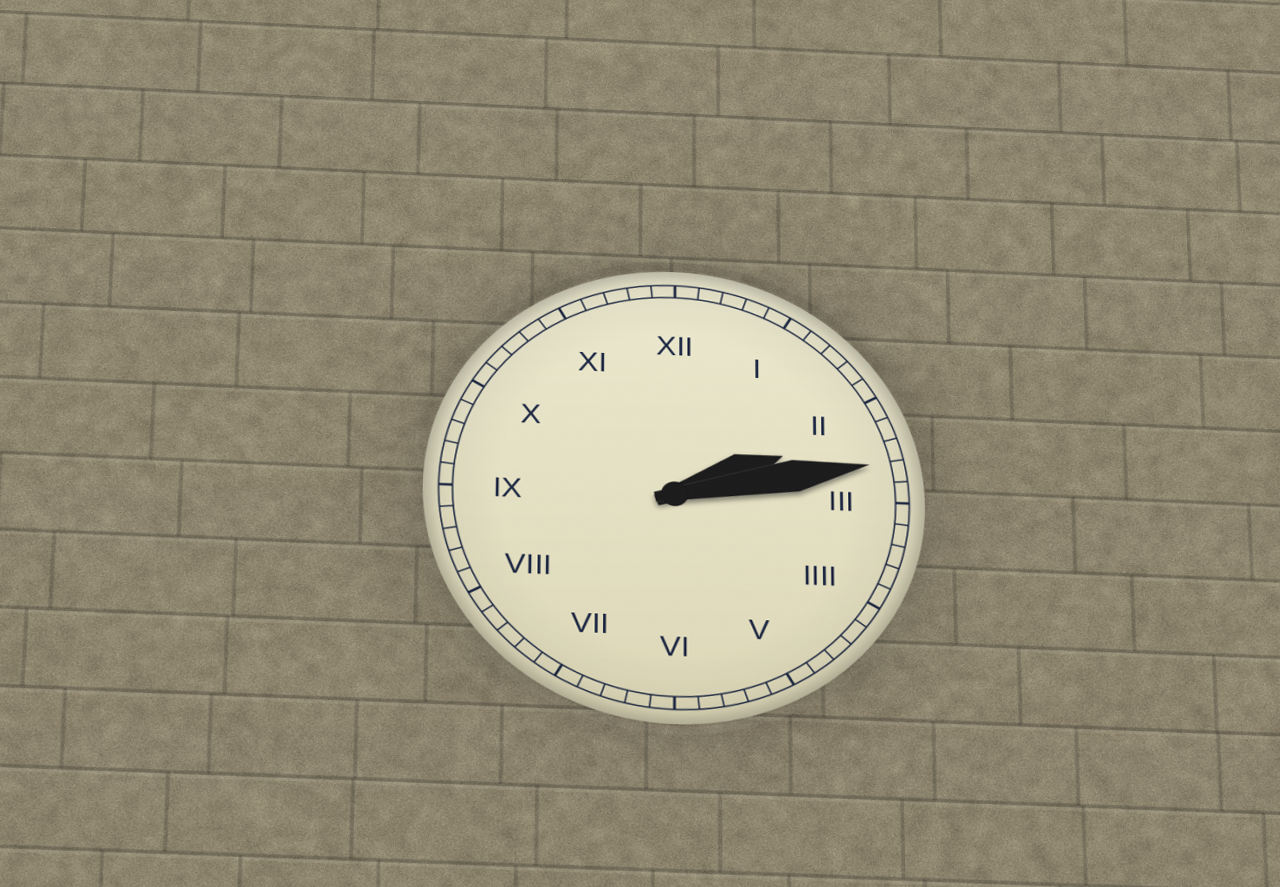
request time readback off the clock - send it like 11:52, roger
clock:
2:13
